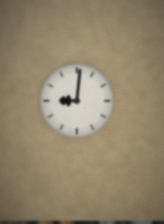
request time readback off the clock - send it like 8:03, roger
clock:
9:01
